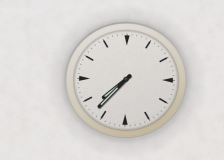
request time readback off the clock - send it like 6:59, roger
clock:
7:37
